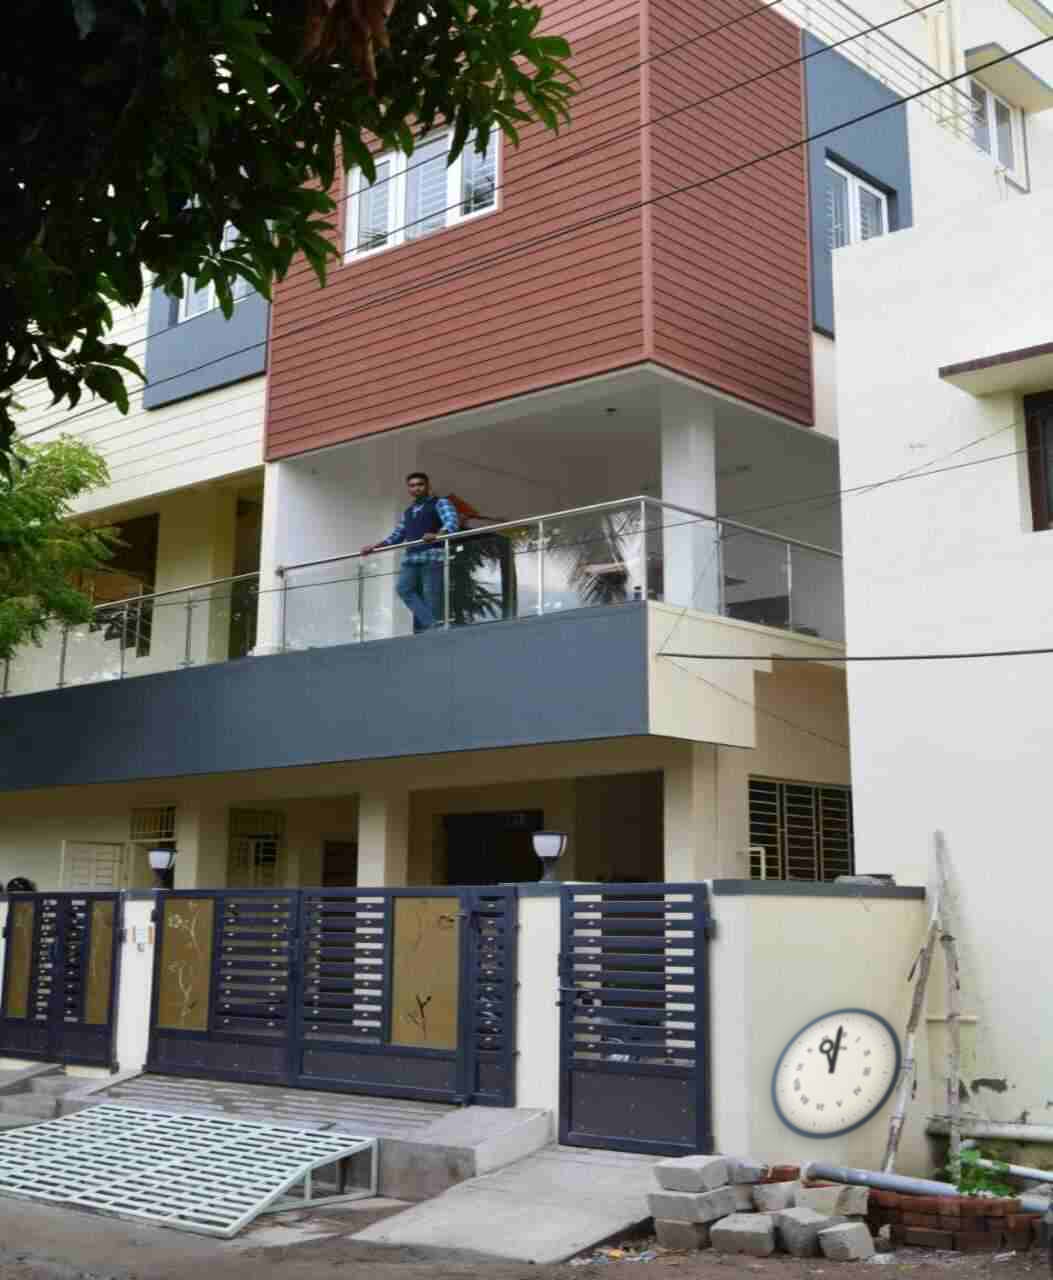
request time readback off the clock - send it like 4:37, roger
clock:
10:59
